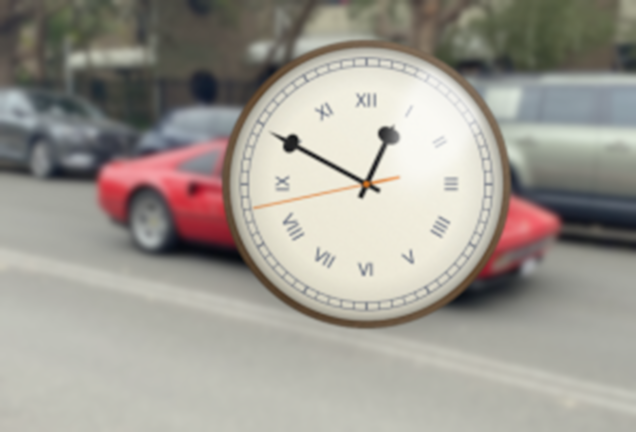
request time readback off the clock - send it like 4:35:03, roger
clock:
12:49:43
